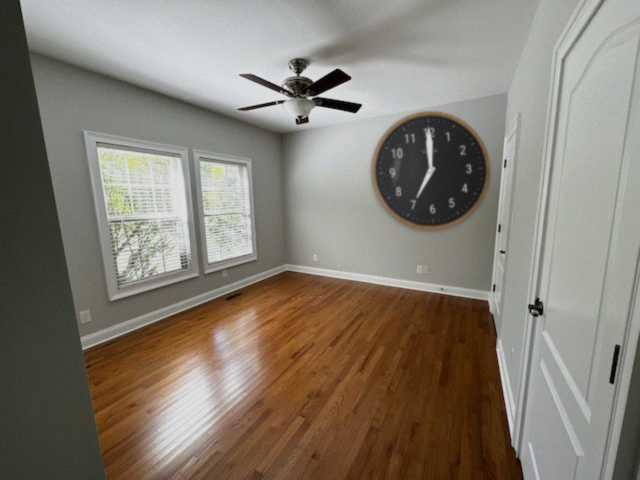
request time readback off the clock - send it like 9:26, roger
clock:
7:00
